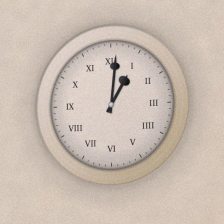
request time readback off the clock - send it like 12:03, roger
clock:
1:01
